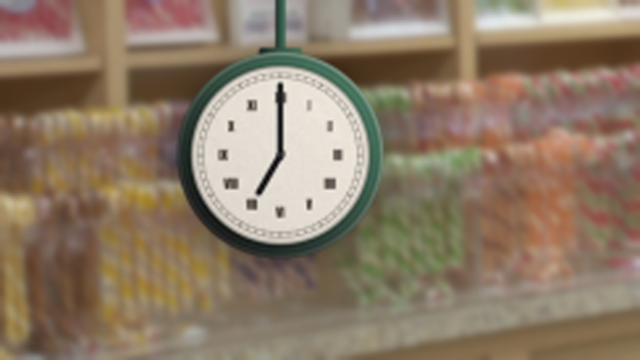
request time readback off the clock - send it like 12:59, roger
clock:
7:00
